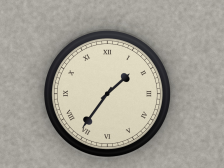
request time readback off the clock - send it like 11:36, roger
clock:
1:36
